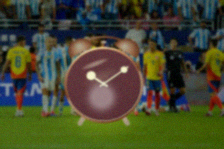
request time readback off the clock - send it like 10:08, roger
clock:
10:09
